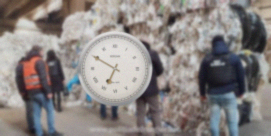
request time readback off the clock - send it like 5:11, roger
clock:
6:50
